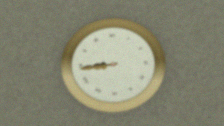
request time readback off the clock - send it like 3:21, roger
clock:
8:44
